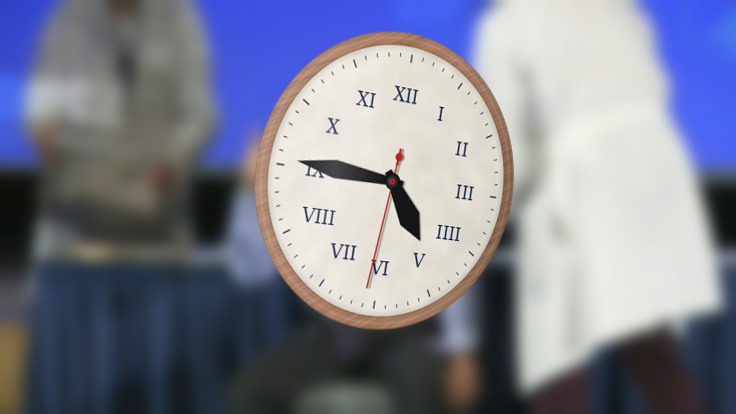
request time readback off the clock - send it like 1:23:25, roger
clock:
4:45:31
